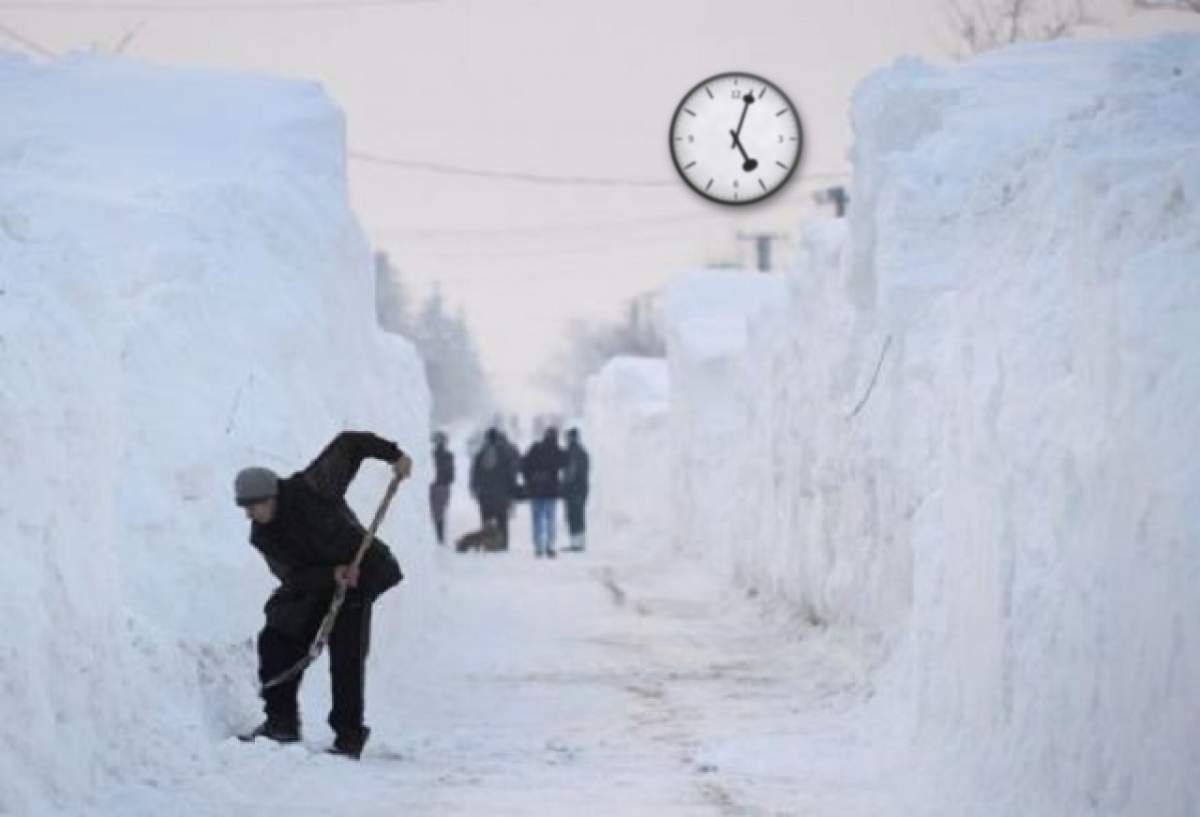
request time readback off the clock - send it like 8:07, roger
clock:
5:03
